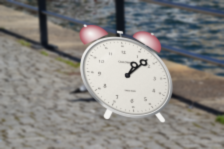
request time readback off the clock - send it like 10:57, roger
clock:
1:08
